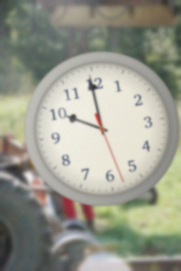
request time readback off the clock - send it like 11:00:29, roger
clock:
9:59:28
